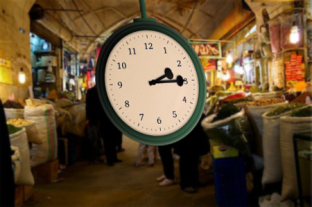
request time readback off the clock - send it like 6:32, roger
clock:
2:15
